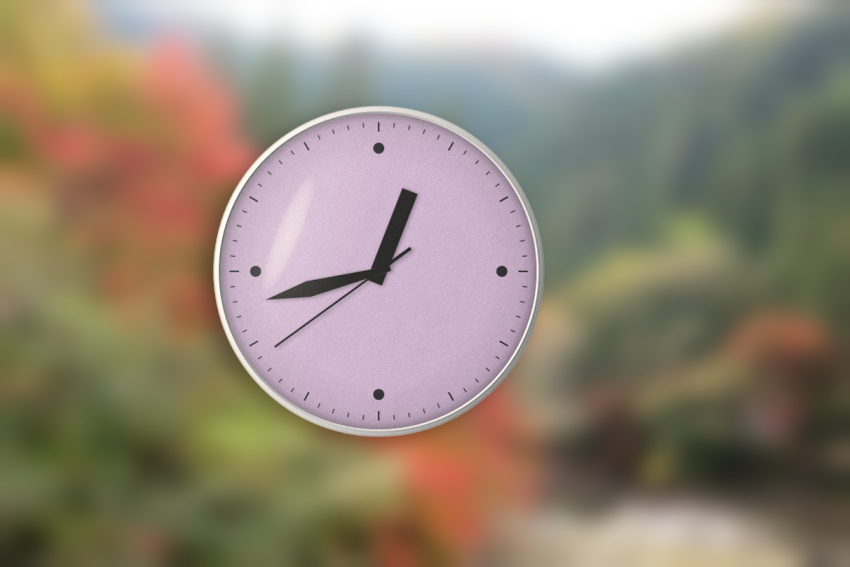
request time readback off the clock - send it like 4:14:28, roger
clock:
12:42:39
